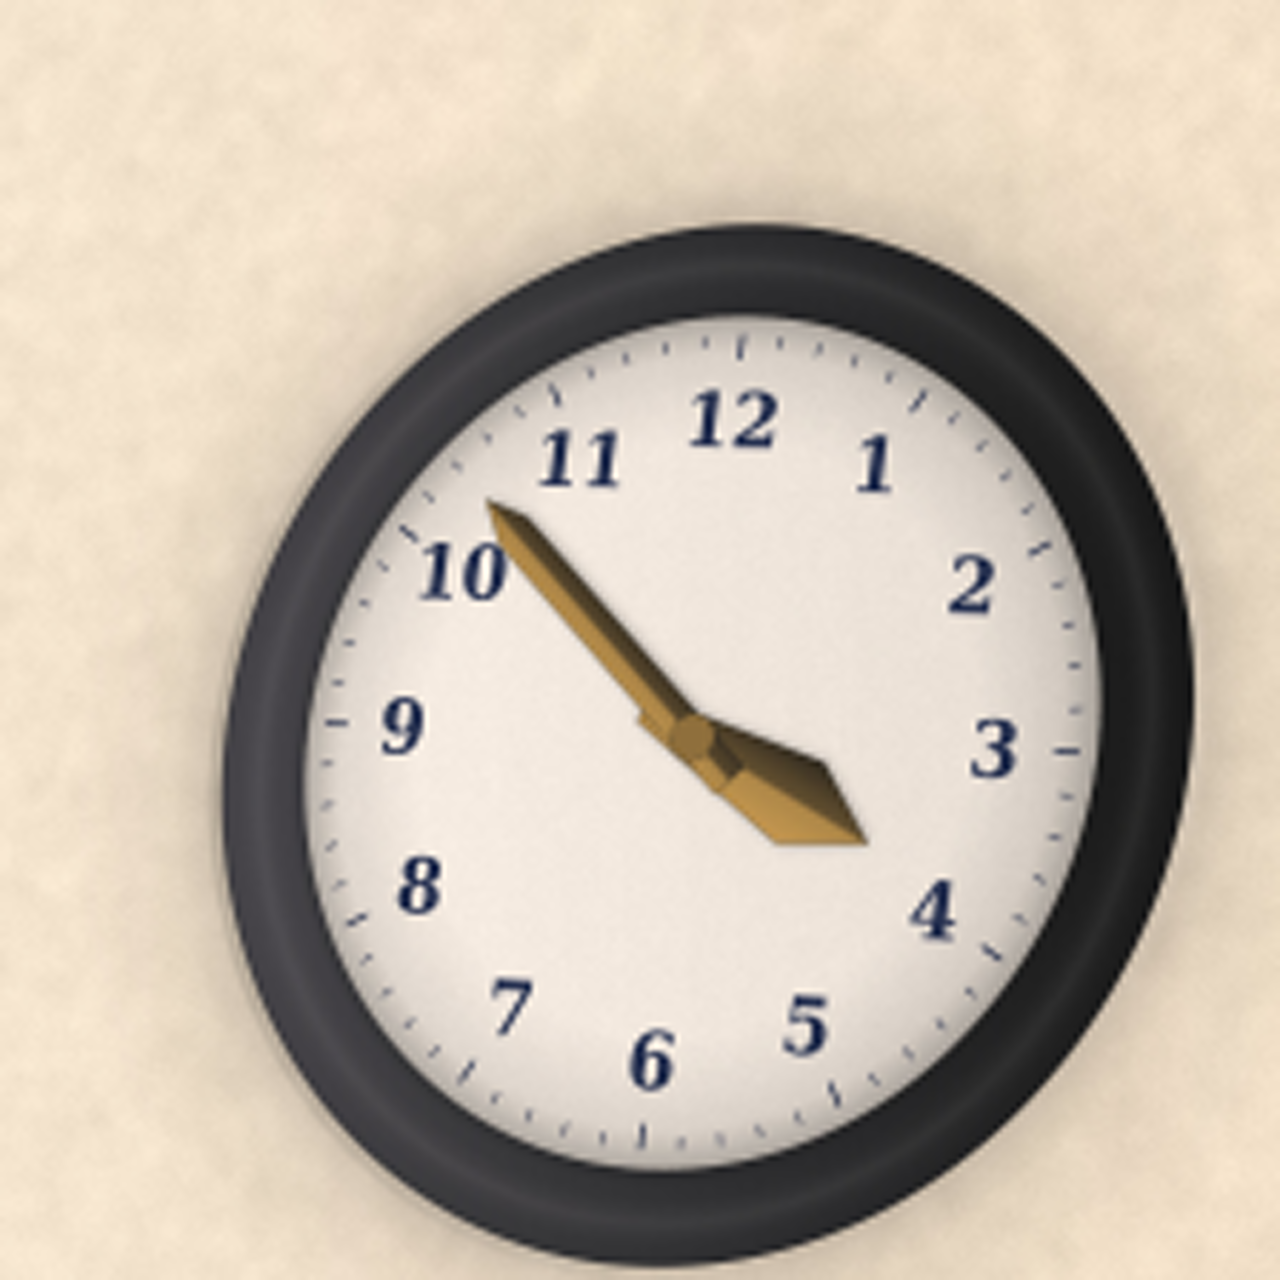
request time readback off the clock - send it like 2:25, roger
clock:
3:52
